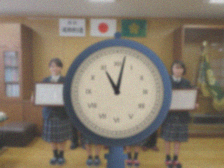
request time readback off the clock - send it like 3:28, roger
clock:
11:02
